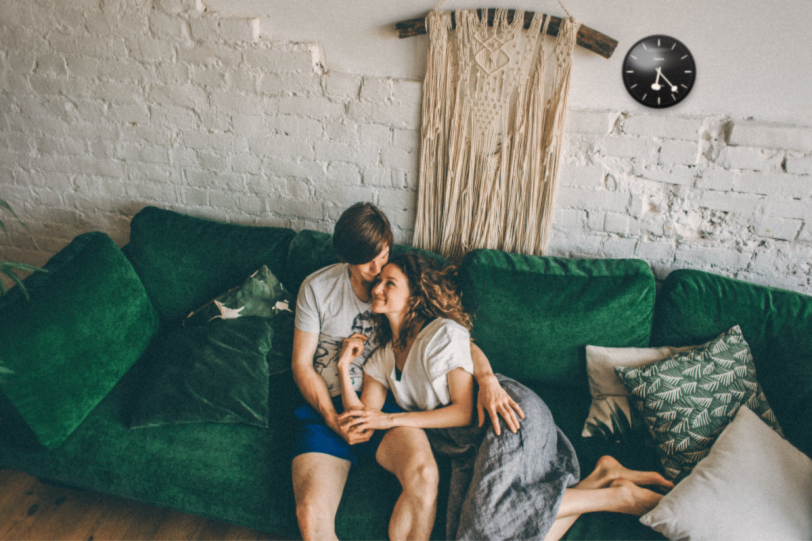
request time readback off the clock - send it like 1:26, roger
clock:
6:23
